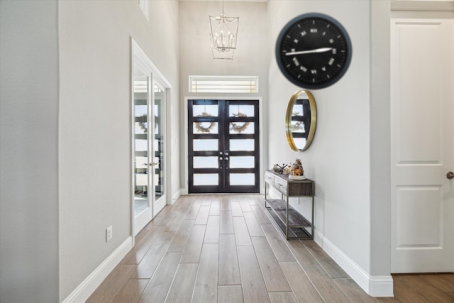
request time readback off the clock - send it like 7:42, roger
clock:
2:44
